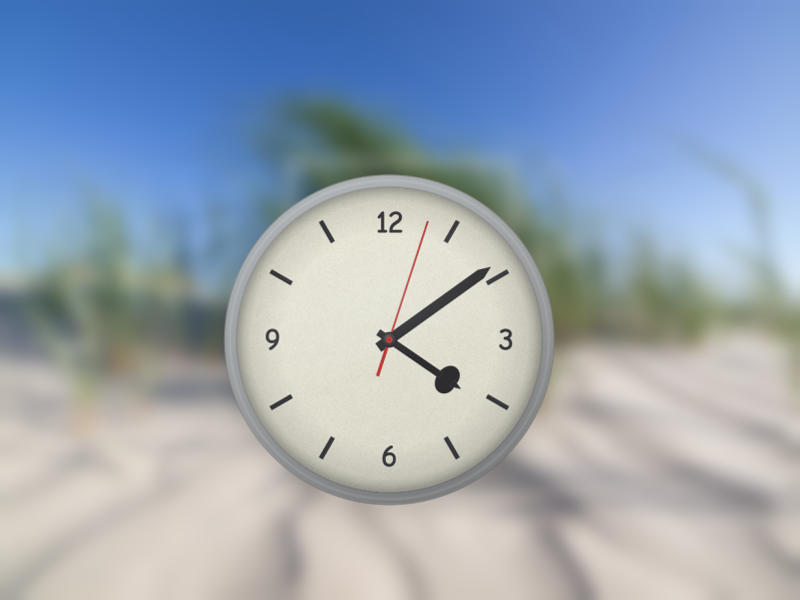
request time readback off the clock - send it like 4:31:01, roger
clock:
4:09:03
